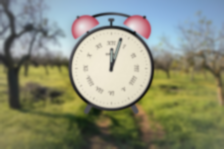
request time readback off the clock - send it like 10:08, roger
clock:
12:03
